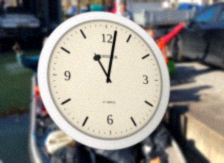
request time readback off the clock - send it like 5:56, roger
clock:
11:02
